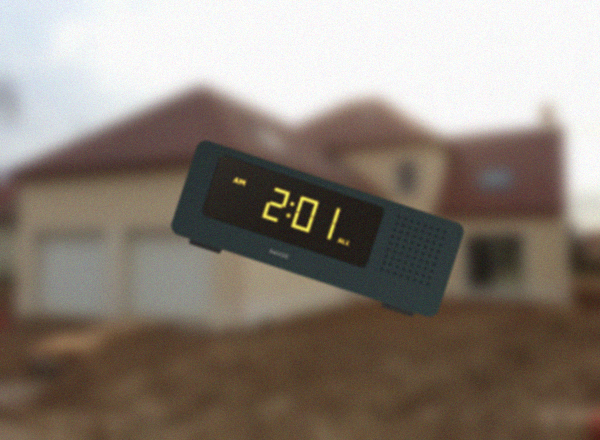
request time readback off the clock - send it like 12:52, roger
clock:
2:01
